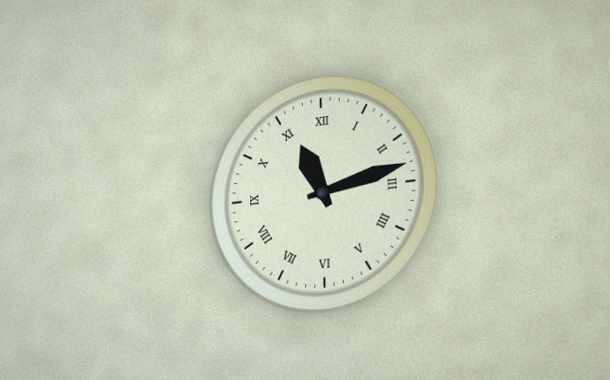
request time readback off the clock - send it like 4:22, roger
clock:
11:13
